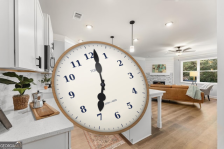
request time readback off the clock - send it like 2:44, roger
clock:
7:02
